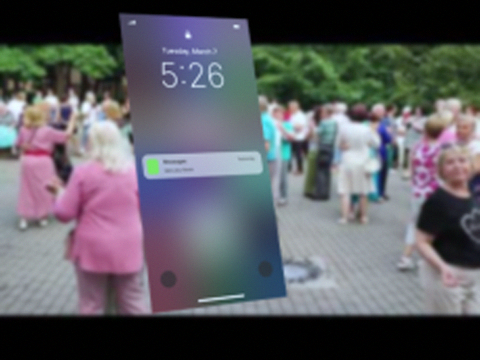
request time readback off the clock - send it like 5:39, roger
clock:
5:26
